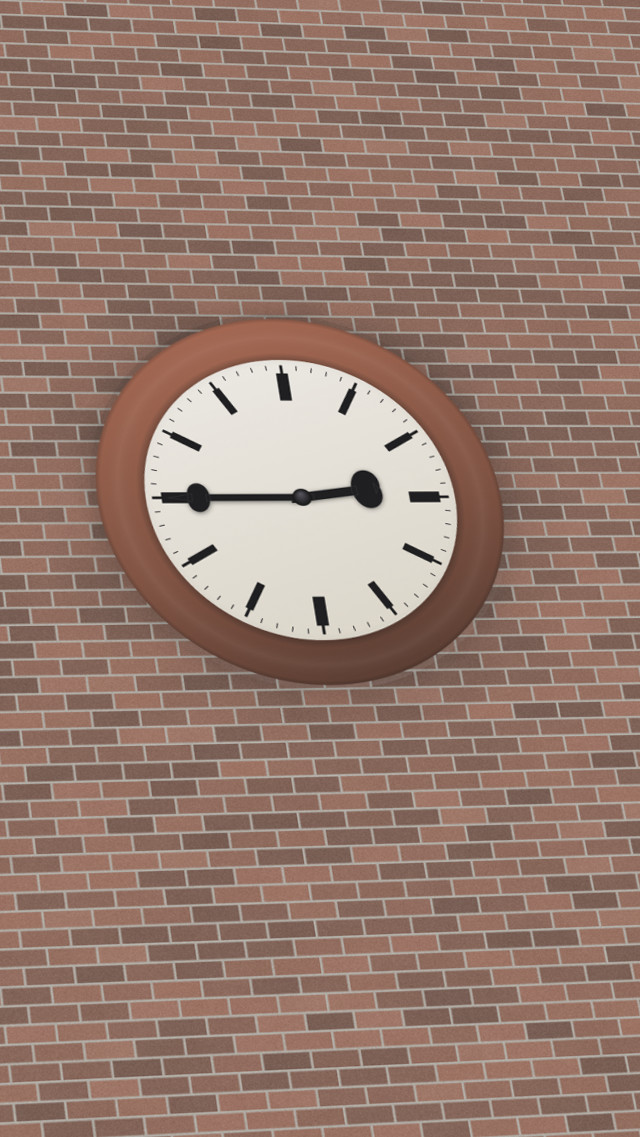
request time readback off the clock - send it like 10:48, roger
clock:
2:45
